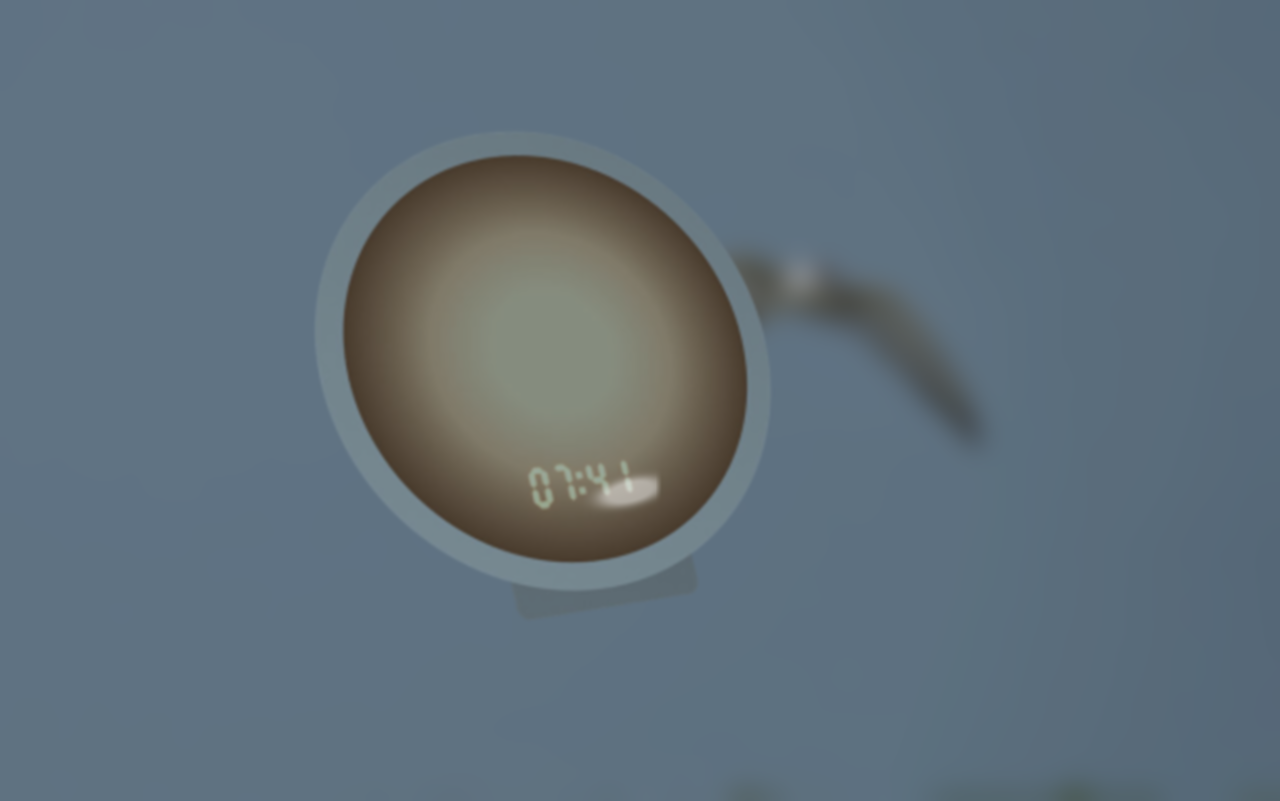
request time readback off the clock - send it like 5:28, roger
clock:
7:41
